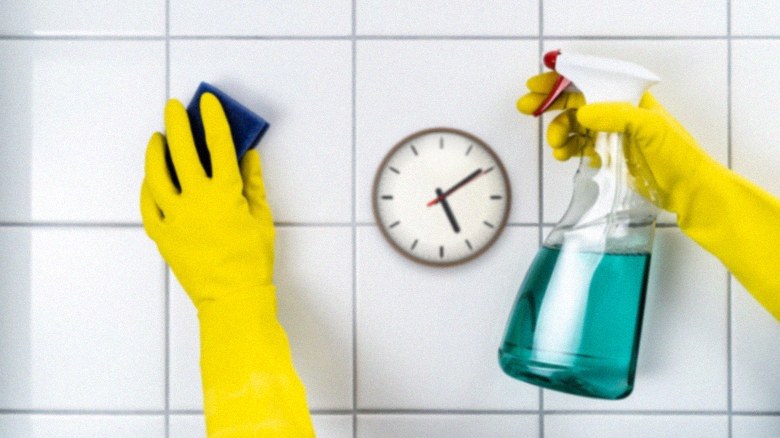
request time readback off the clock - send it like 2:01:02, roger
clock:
5:09:10
